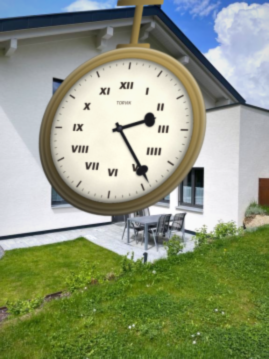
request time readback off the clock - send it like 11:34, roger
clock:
2:24
